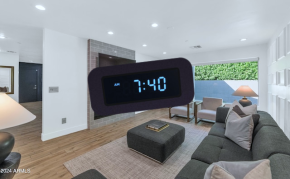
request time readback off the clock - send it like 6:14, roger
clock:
7:40
